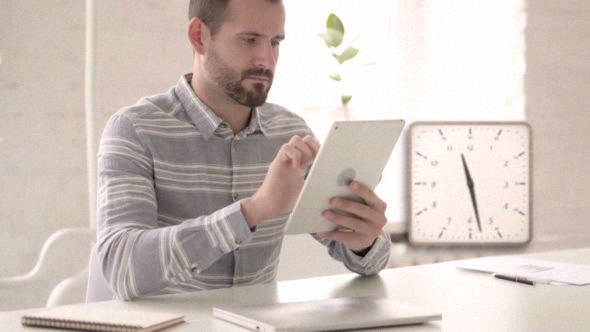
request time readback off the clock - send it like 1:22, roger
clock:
11:28
